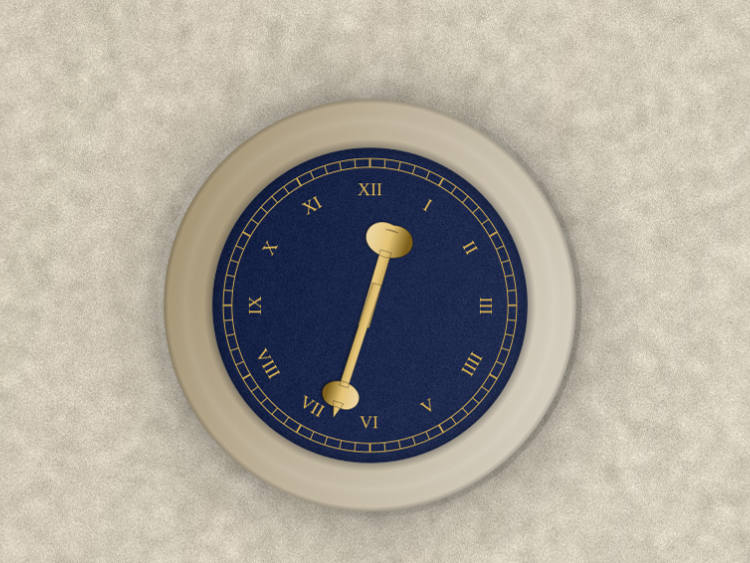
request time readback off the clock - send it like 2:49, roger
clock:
12:33
